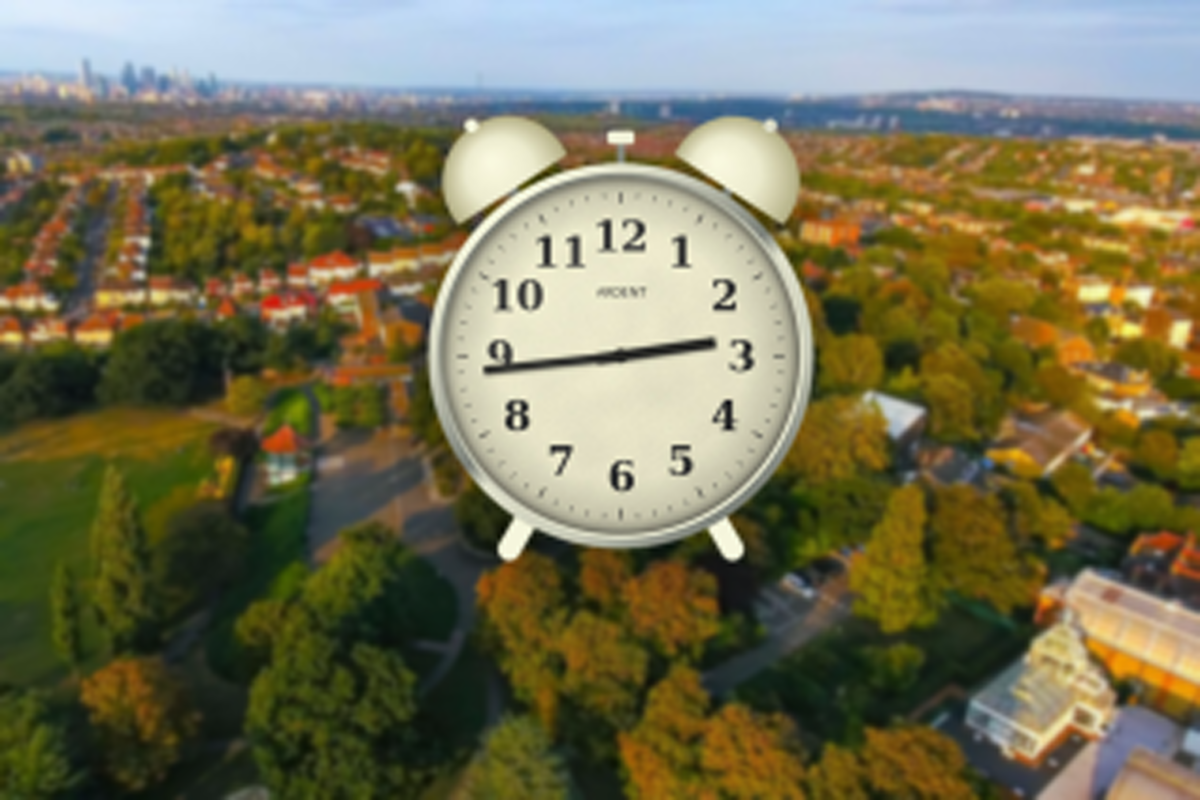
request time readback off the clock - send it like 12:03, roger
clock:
2:44
